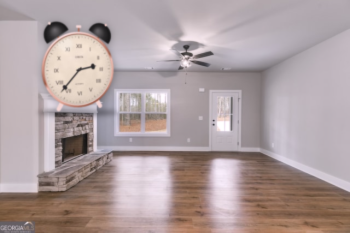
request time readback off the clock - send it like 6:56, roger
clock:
2:37
